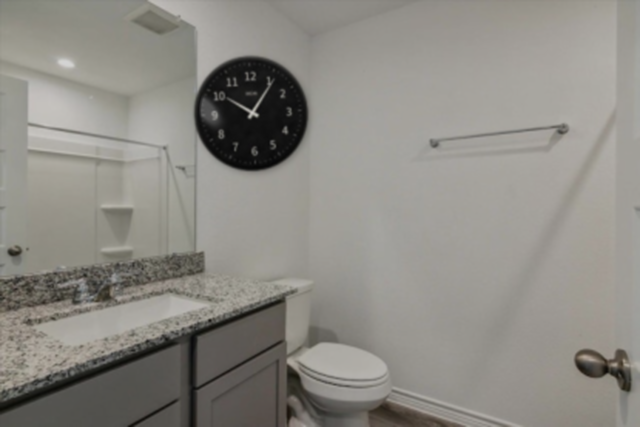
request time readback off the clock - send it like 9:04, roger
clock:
10:06
